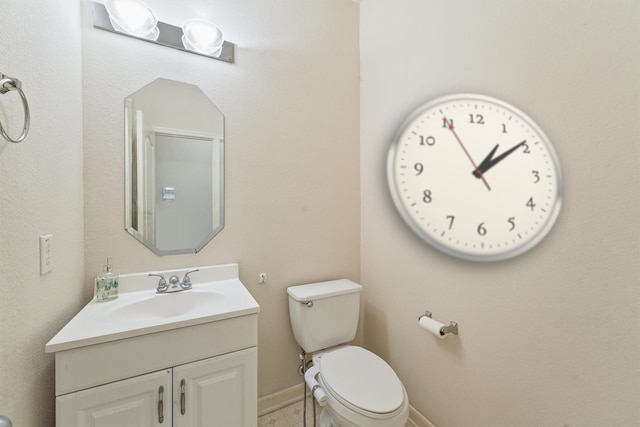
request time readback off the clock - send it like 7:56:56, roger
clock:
1:08:55
